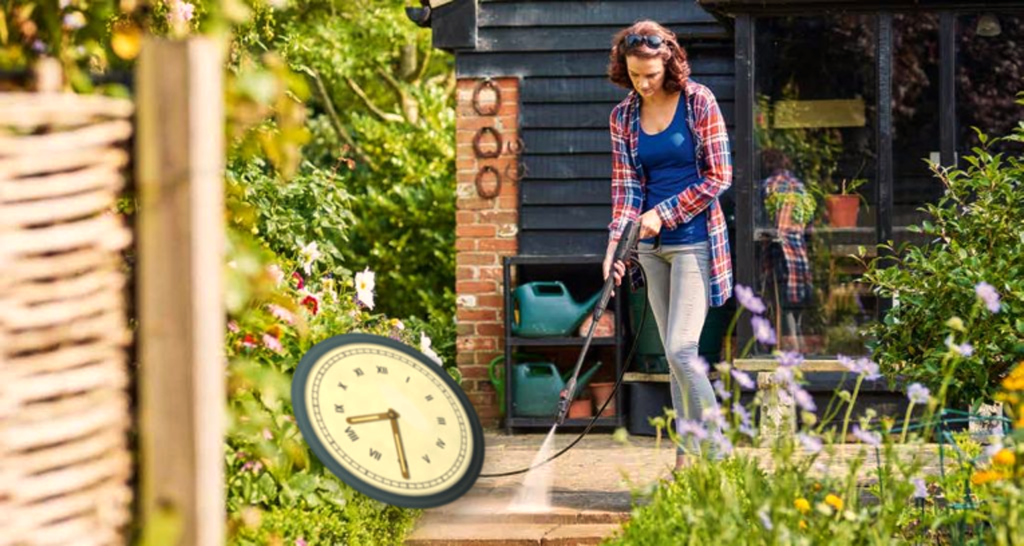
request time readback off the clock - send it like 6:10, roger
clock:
8:30
